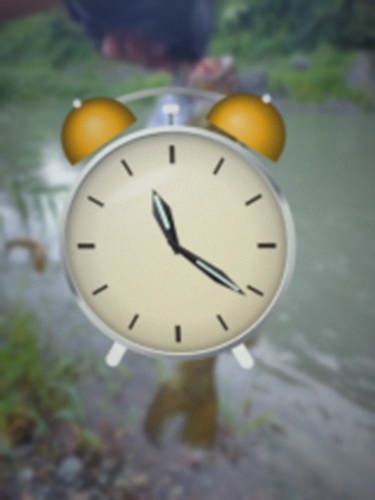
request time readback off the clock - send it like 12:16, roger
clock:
11:21
